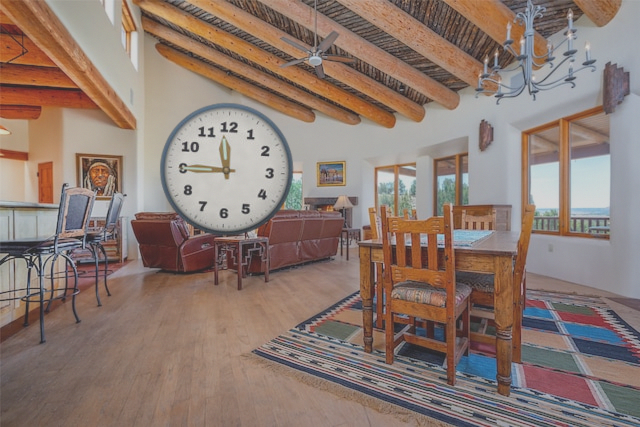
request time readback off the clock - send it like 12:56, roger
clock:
11:45
